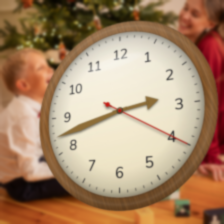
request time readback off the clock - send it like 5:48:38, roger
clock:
2:42:20
